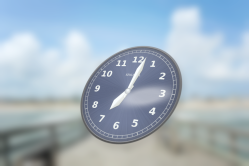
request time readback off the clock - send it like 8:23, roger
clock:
7:02
